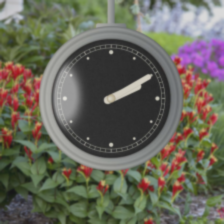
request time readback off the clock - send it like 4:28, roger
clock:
2:10
